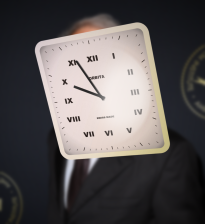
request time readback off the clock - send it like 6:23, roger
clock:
9:56
